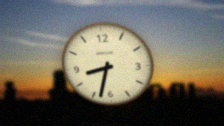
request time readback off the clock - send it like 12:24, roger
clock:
8:33
